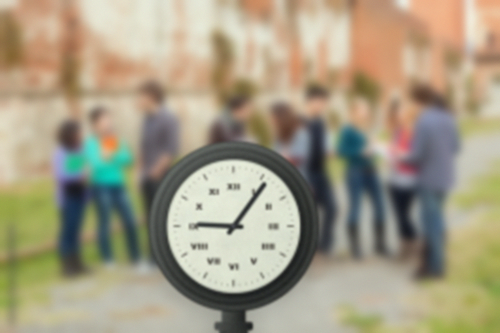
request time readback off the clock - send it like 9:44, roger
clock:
9:06
